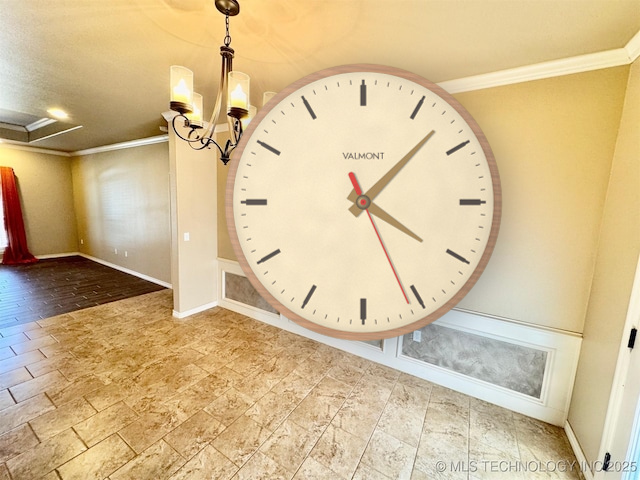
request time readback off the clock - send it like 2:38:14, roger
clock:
4:07:26
